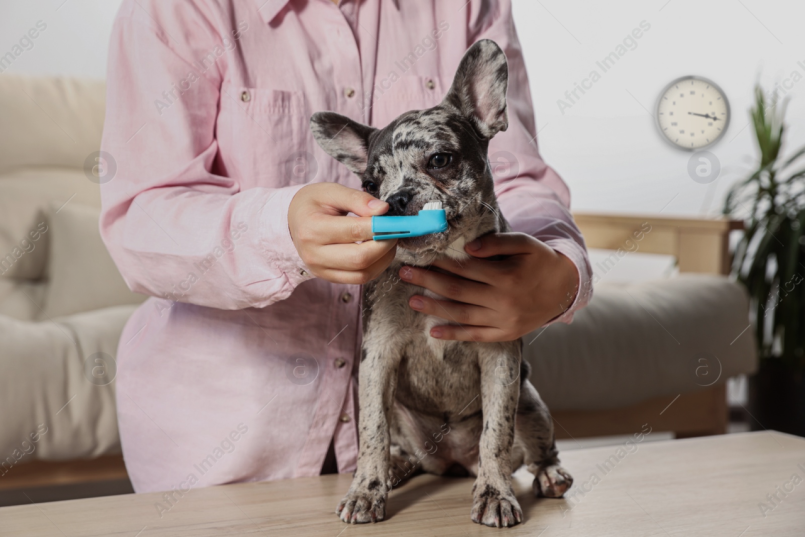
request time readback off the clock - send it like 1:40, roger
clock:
3:17
